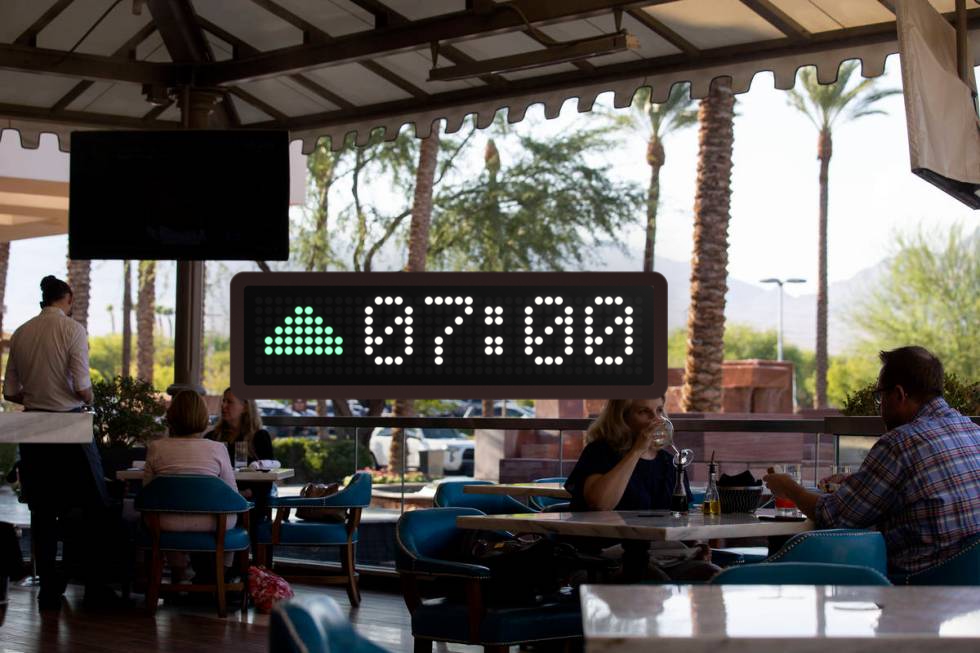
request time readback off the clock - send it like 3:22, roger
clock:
7:00
